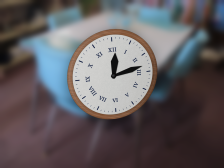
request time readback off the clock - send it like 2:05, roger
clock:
12:13
